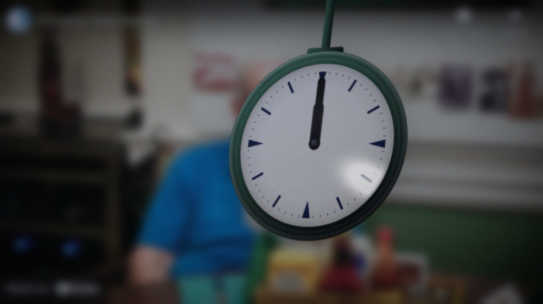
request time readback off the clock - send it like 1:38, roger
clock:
12:00
